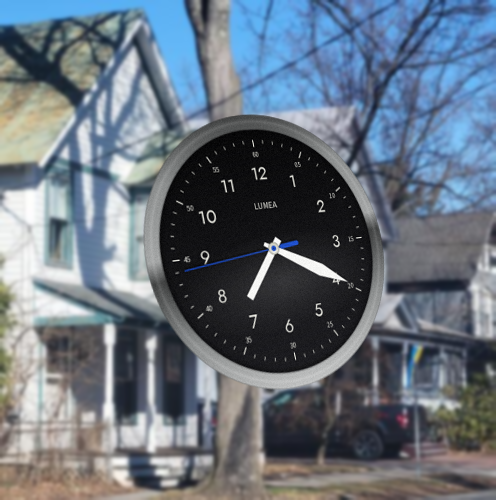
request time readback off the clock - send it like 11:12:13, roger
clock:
7:19:44
